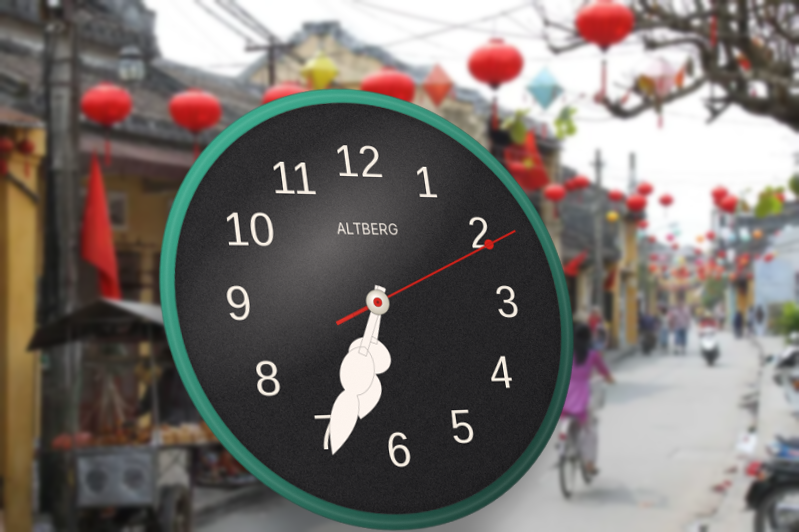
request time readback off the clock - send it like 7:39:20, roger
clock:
6:34:11
